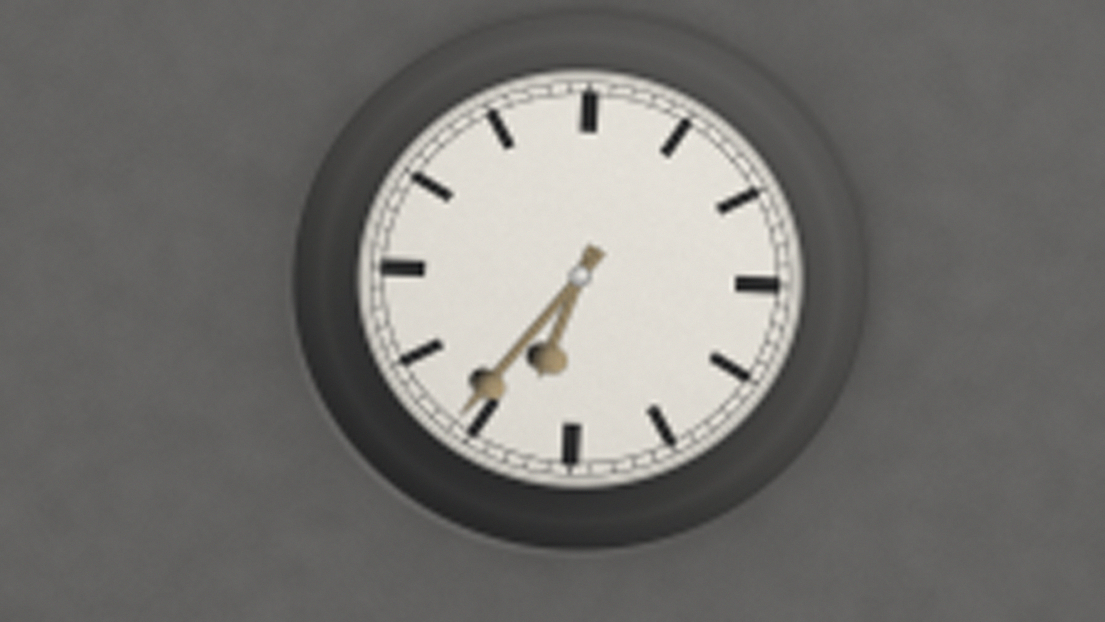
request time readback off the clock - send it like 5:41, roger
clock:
6:36
